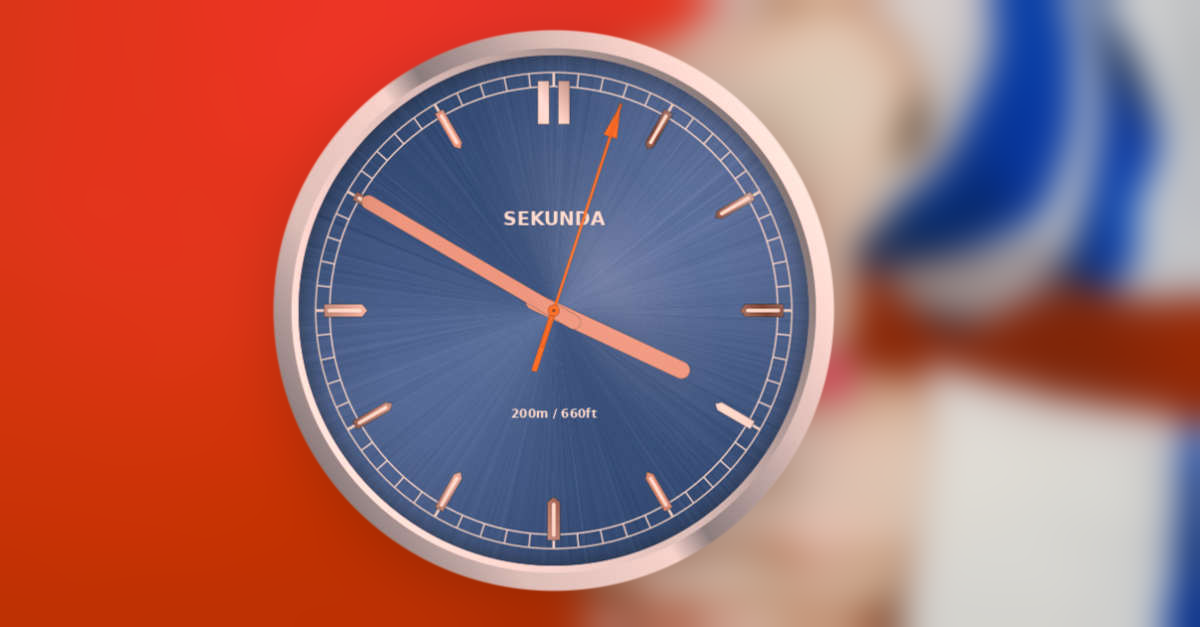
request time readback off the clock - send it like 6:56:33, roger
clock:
3:50:03
